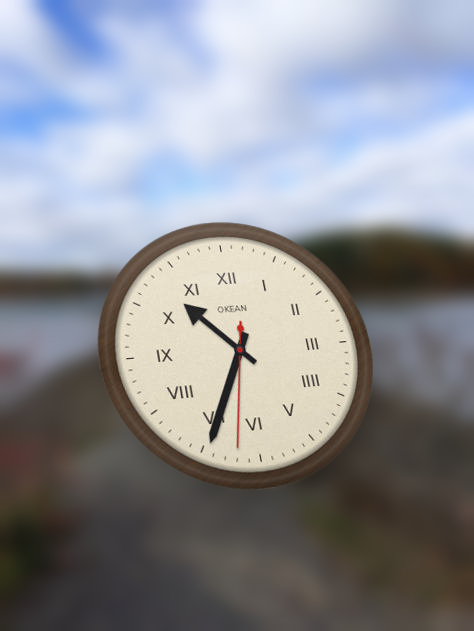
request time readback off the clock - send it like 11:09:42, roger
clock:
10:34:32
